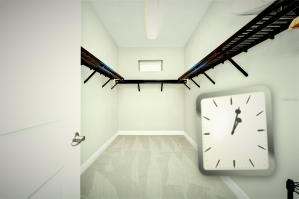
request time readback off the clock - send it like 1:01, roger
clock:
1:03
